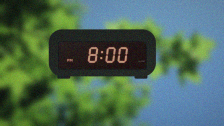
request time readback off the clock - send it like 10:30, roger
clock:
8:00
